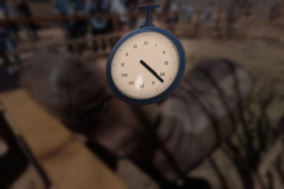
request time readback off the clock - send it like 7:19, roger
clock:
4:22
